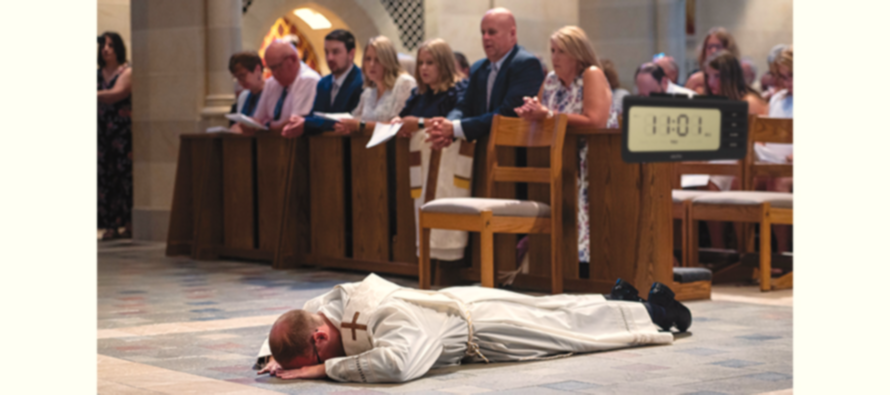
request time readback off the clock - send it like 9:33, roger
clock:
11:01
